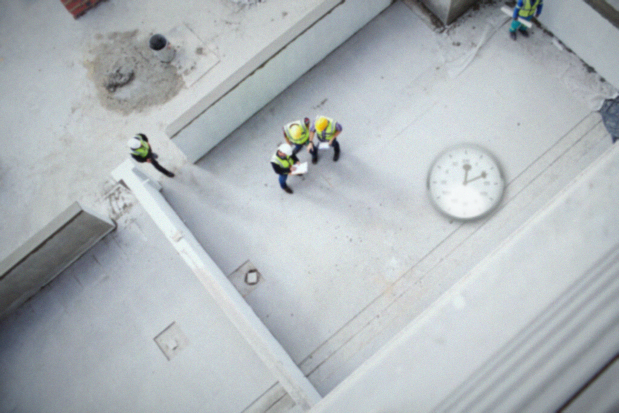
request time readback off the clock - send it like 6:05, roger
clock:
12:11
